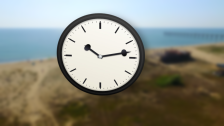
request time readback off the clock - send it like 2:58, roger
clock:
10:13
